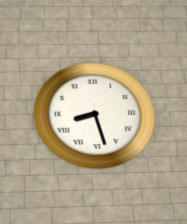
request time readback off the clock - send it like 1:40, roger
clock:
8:28
